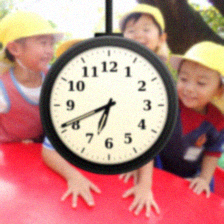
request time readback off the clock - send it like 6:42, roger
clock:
6:41
